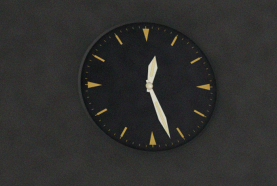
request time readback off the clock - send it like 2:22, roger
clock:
12:27
